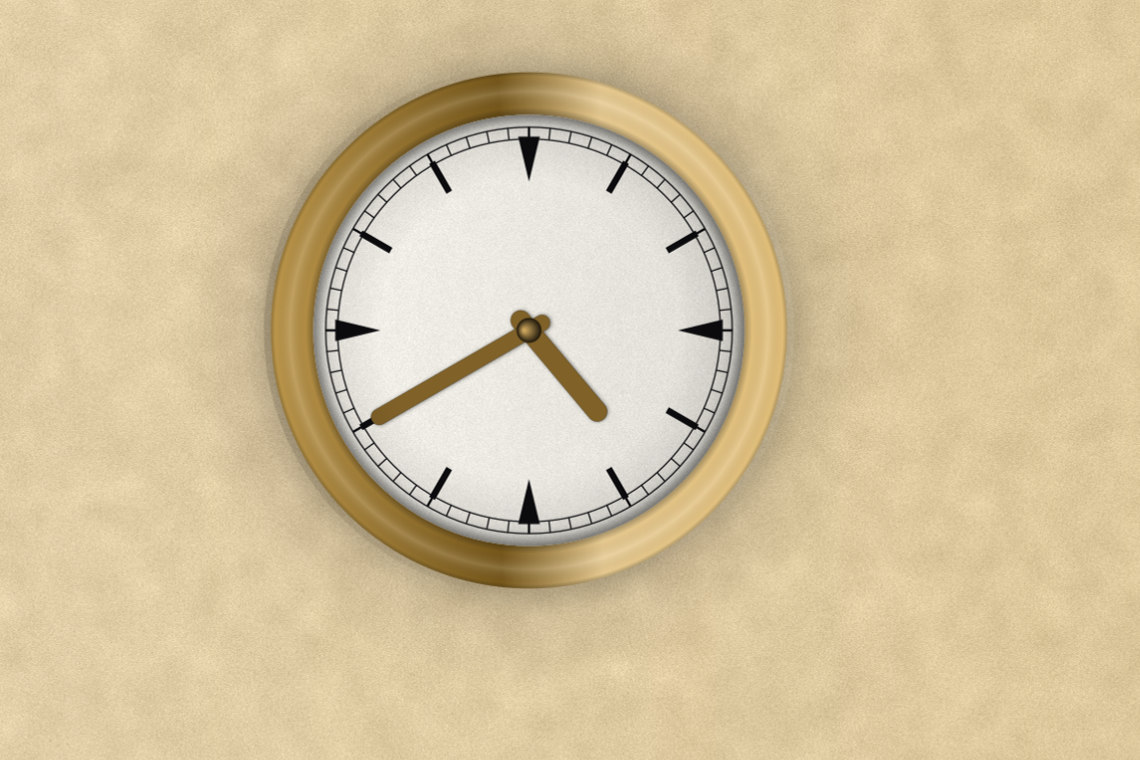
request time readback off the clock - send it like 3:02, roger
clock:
4:40
